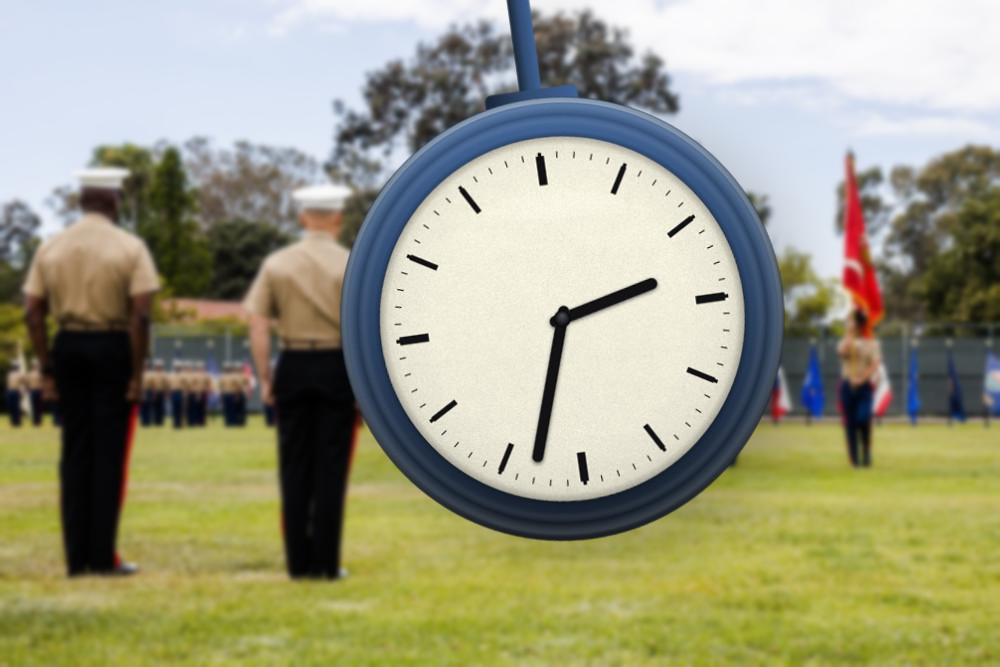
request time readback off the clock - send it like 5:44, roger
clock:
2:33
